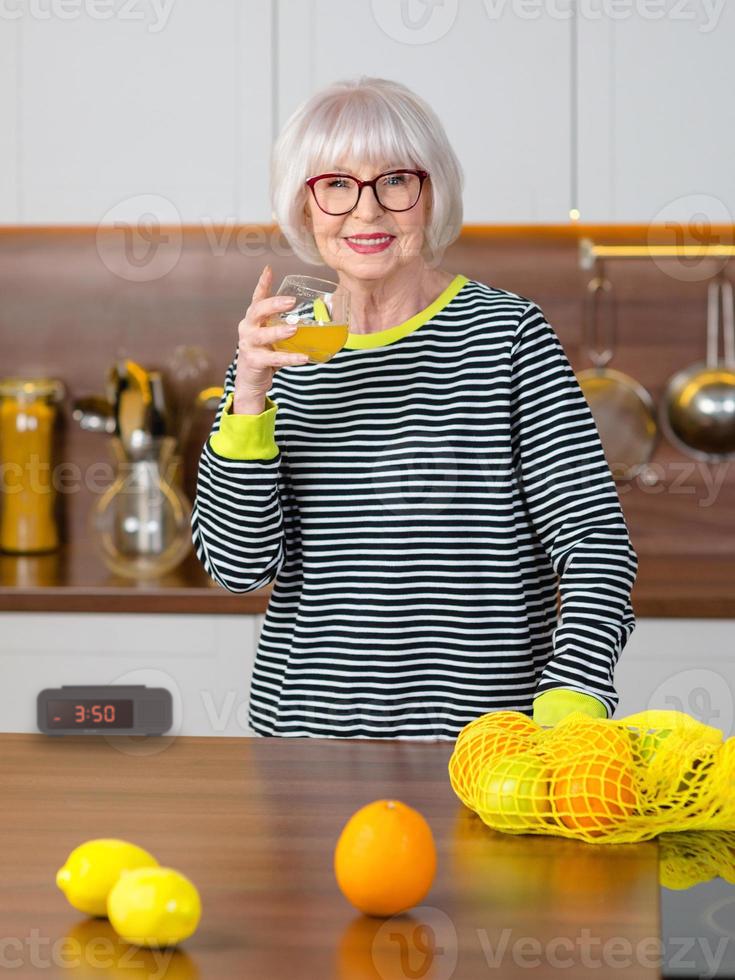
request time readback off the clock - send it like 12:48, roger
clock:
3:50
